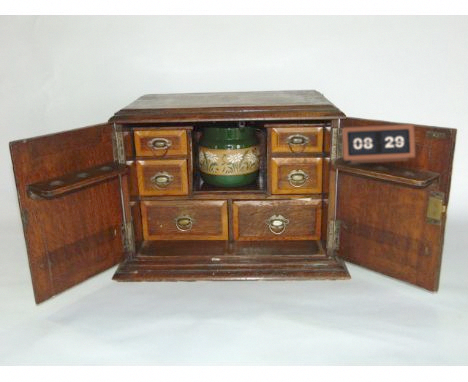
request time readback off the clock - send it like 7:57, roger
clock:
8:29
